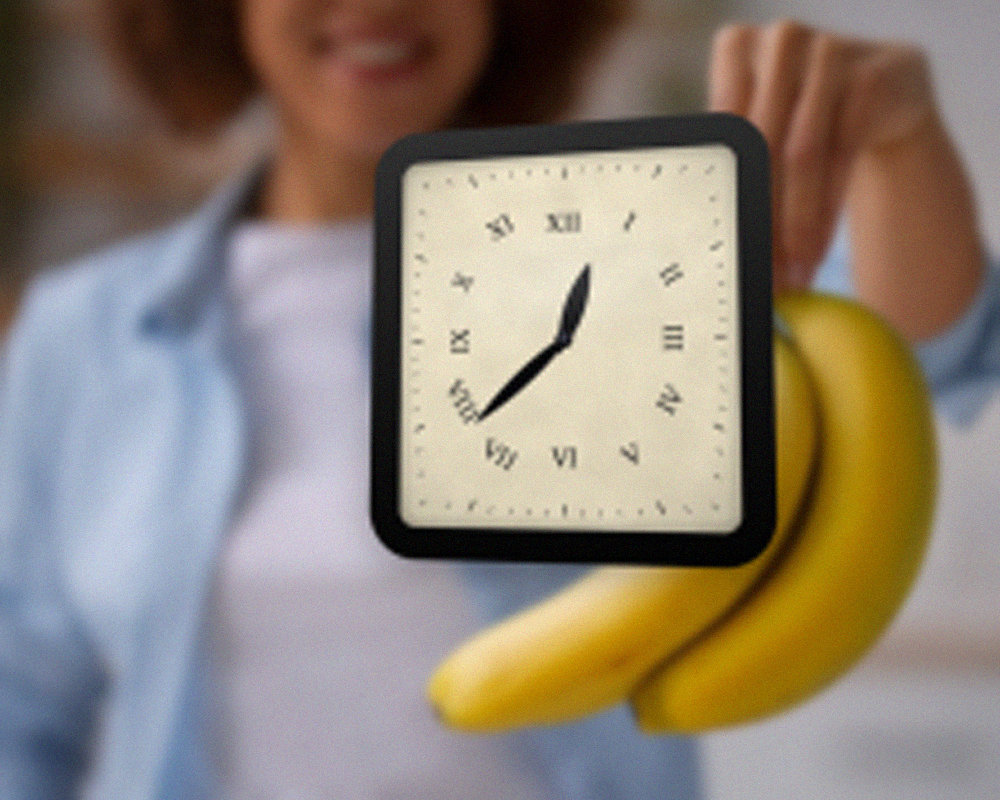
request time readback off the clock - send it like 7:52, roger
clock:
12:38
